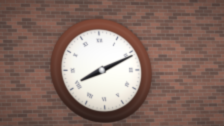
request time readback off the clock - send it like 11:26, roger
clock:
8:11
